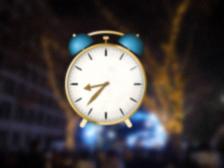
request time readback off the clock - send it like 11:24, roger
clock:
8:37
